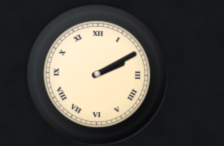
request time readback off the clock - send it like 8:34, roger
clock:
2:10
